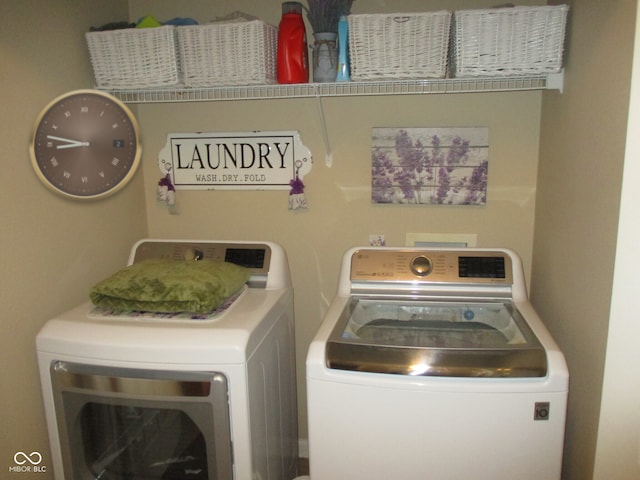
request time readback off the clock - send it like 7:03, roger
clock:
8:47
